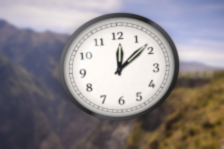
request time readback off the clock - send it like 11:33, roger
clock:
12:08
